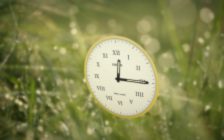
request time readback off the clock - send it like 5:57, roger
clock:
12:15
